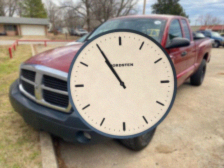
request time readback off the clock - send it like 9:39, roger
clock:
10:55
